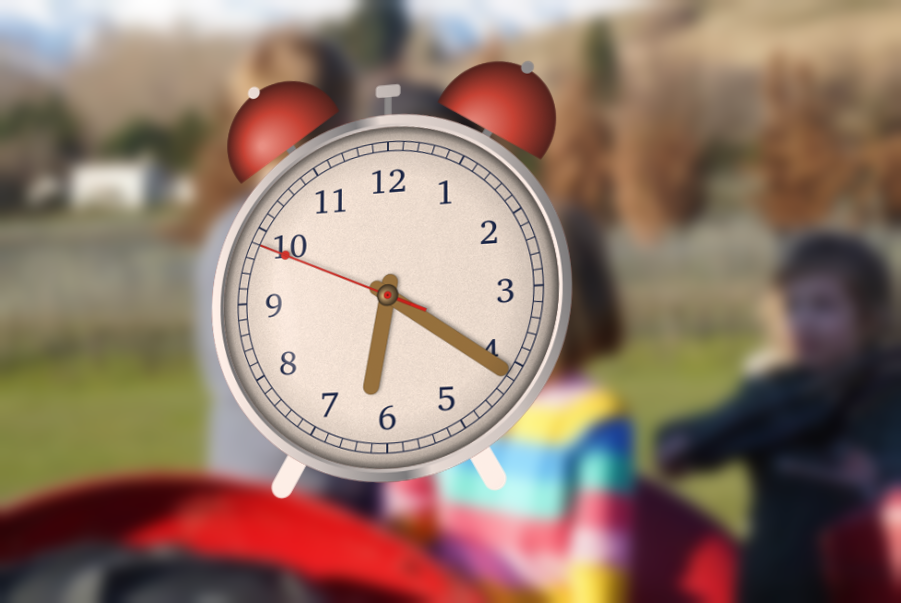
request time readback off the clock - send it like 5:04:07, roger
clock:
6:20:49
